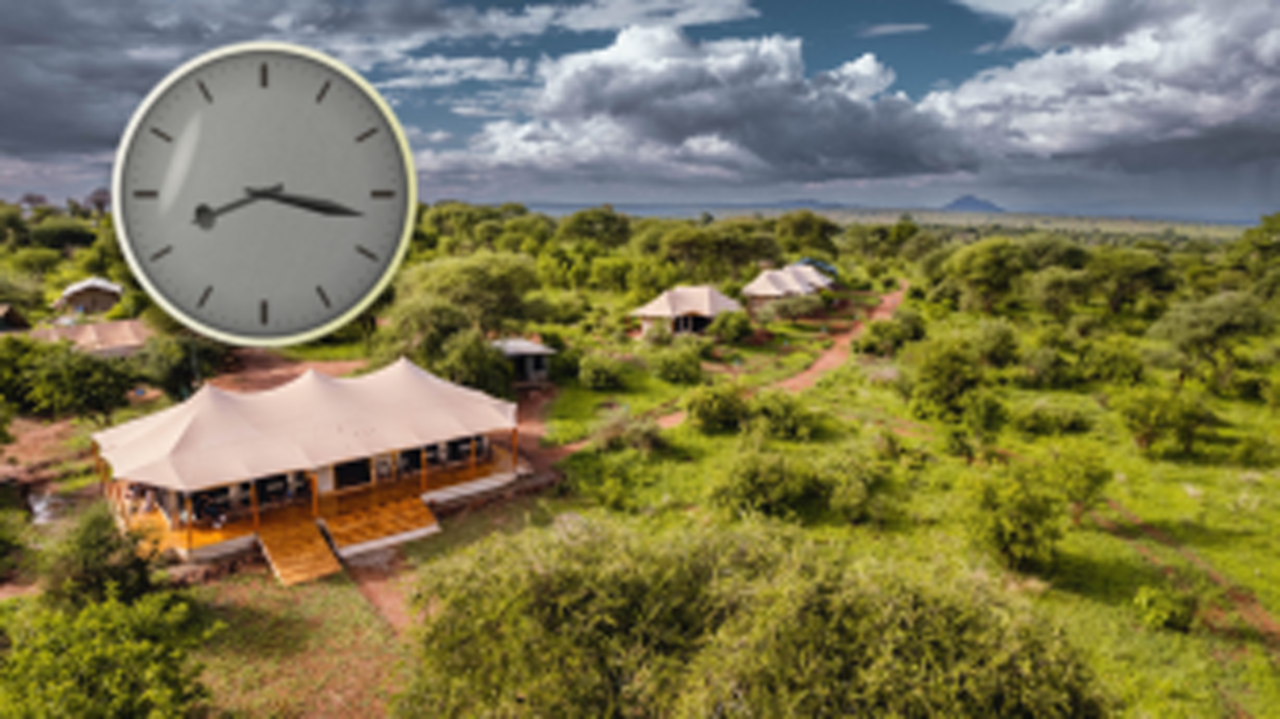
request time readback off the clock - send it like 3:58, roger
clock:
8:17
